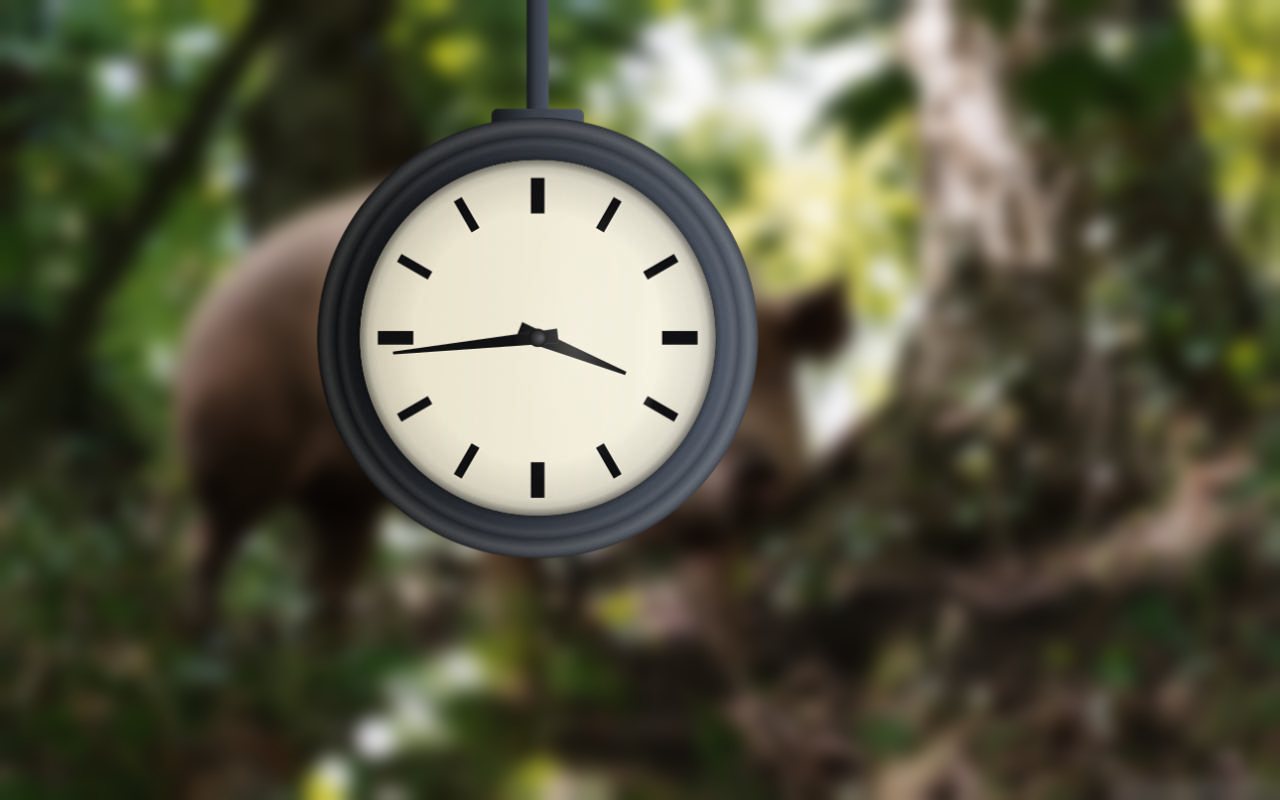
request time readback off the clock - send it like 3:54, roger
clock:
3:44
